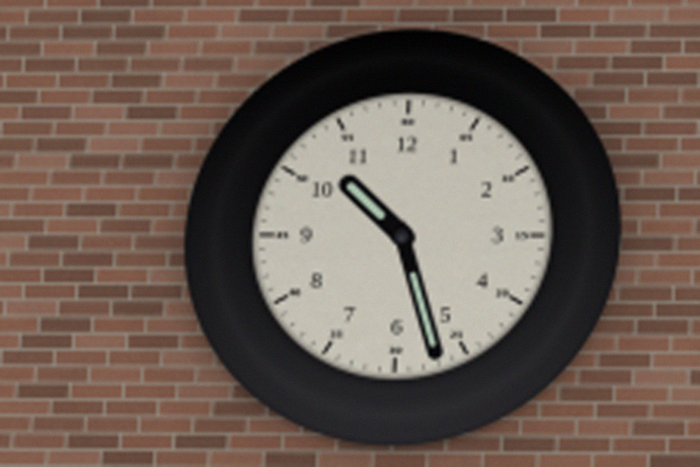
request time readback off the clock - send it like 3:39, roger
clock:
10:27
